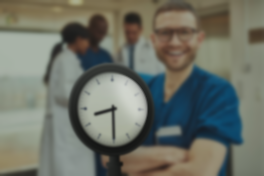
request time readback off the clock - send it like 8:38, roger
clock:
8:30
